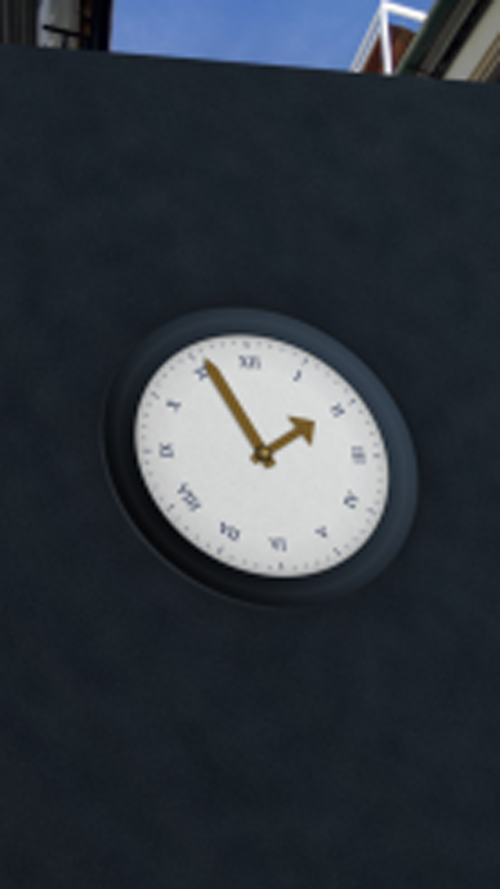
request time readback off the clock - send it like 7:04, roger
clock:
1:56
